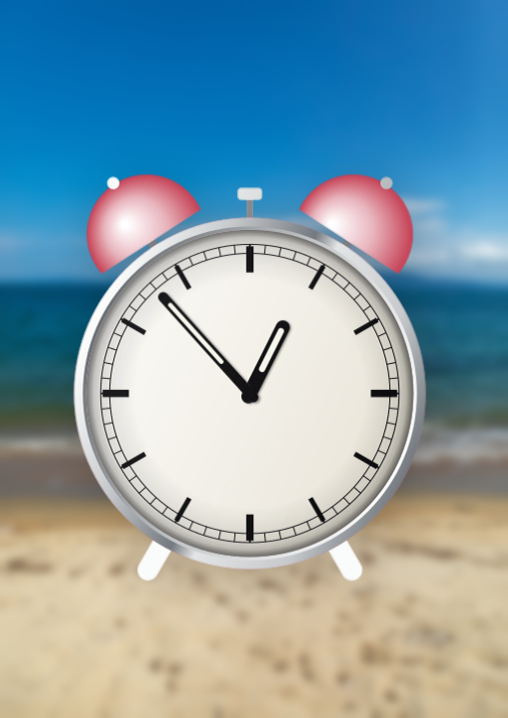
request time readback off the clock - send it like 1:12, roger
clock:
12:53
